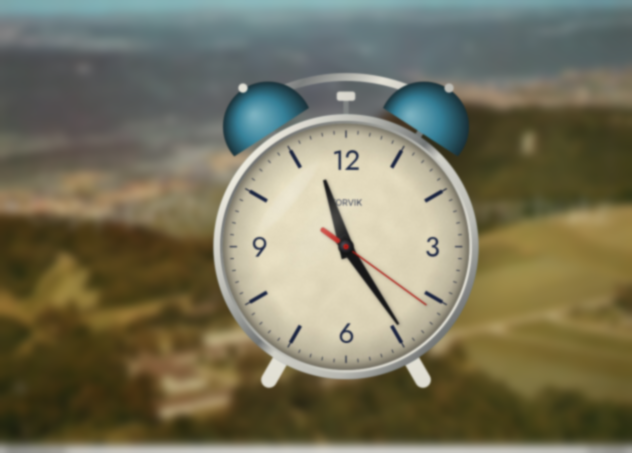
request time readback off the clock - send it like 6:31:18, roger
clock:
11:24:21
